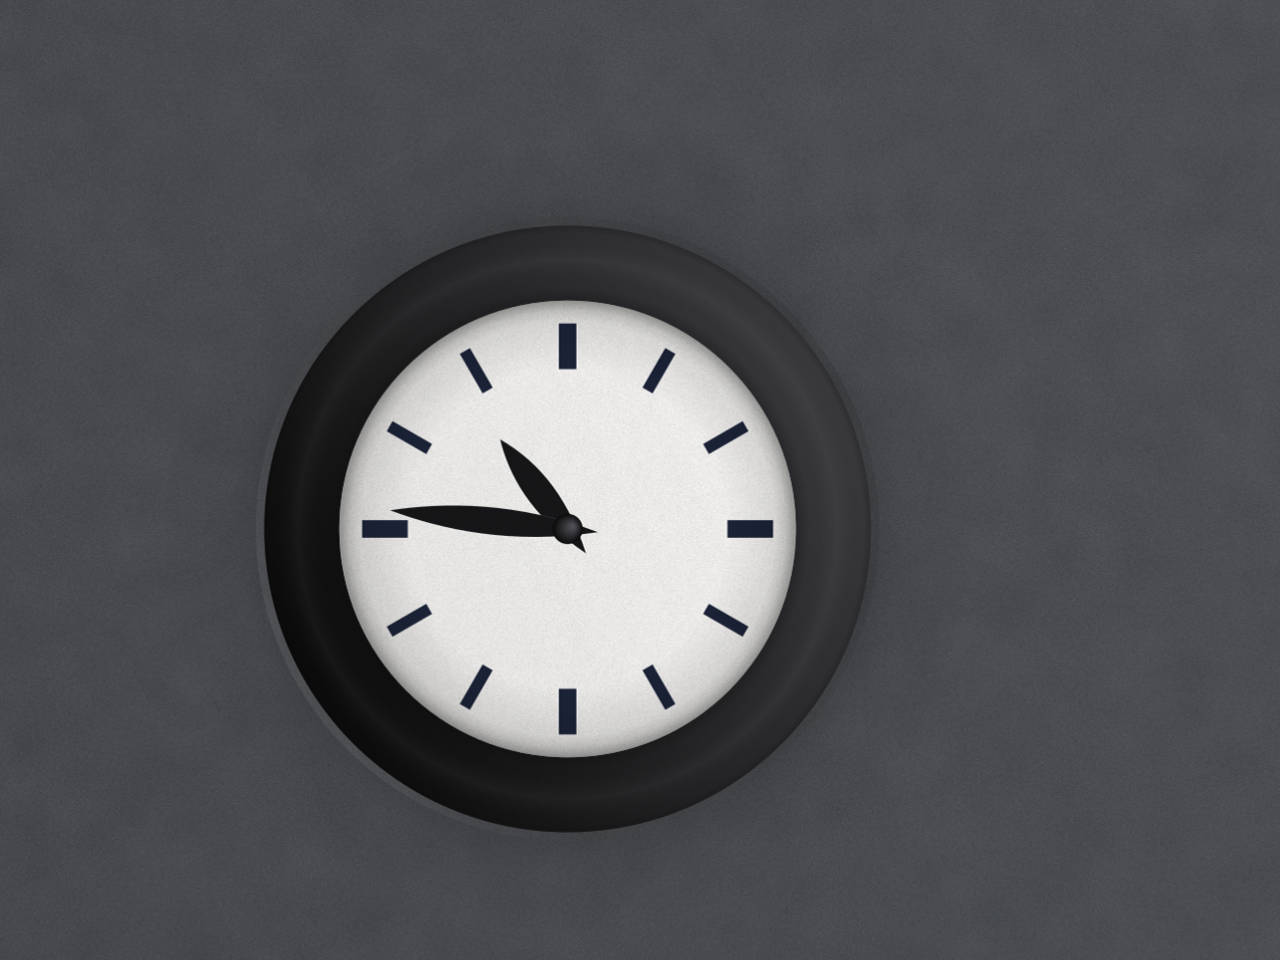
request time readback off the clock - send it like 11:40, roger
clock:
10:46
